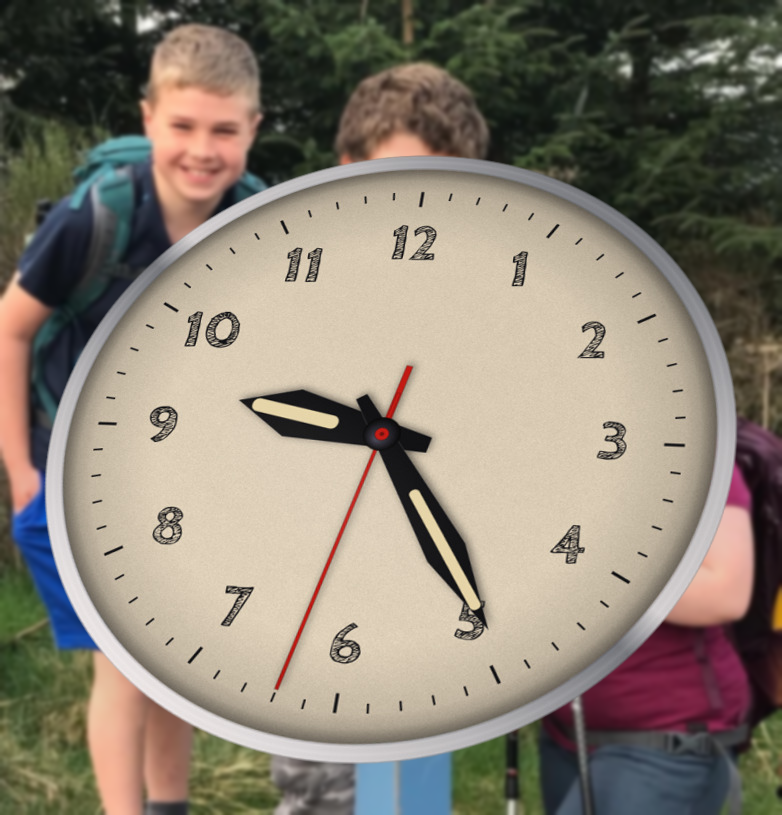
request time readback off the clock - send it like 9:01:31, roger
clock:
9:24:32
